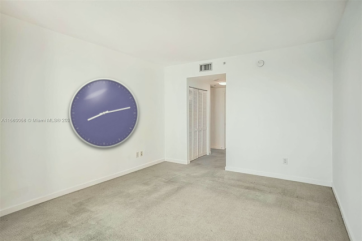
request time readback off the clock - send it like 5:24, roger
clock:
8:13
